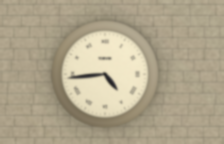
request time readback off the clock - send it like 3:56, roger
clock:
4:44
